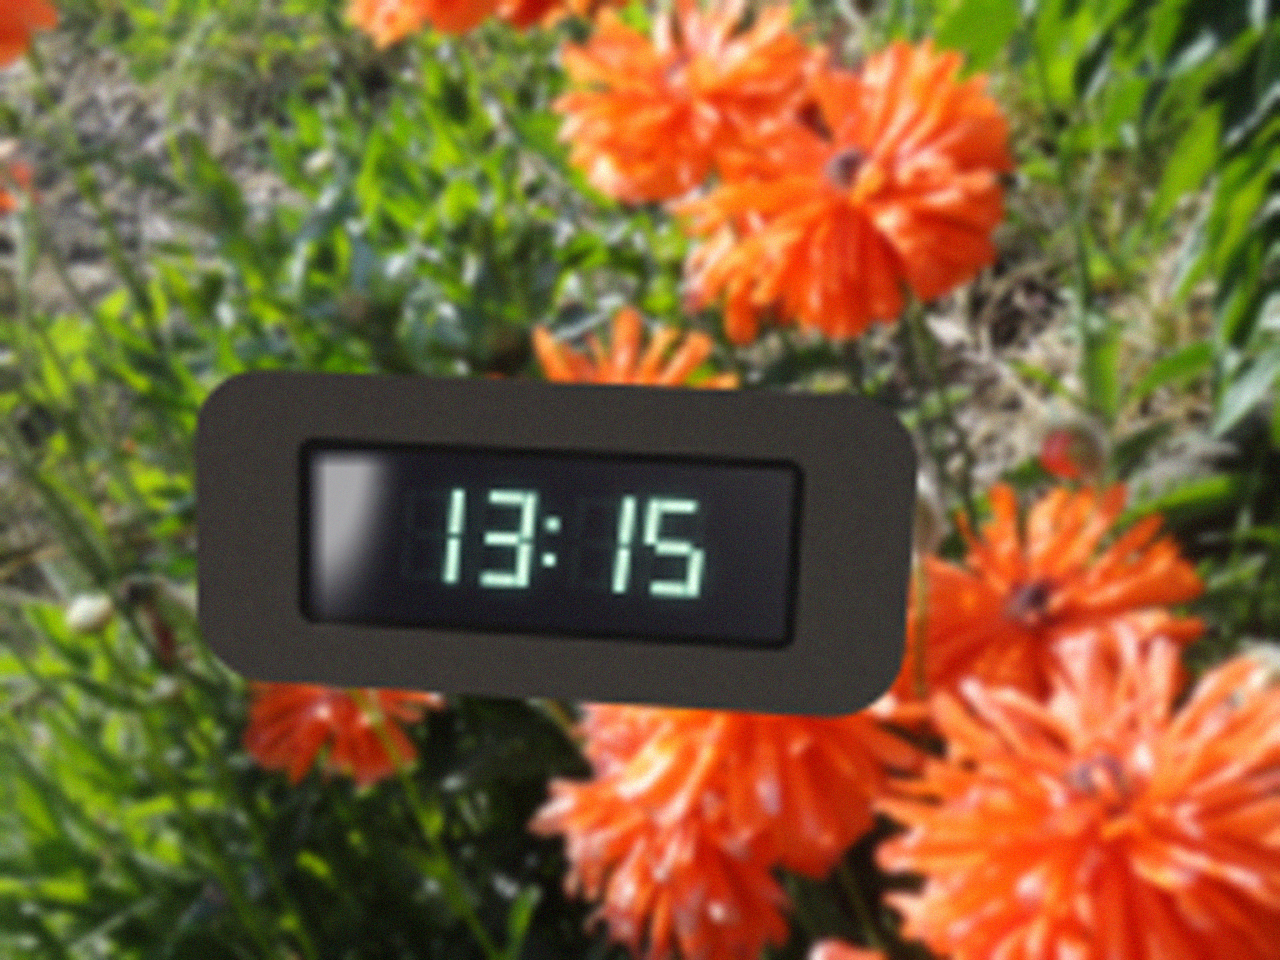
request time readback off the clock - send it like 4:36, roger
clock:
13:15
